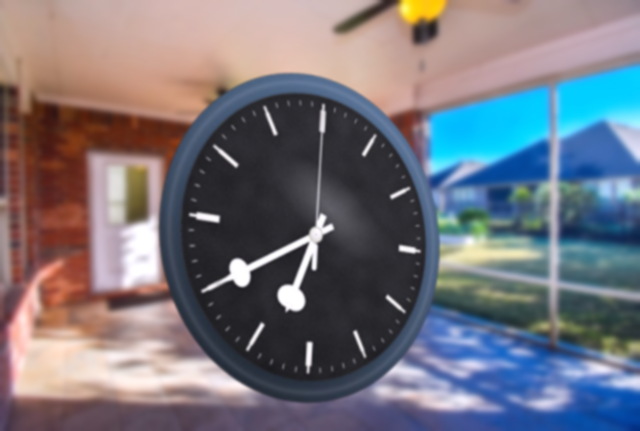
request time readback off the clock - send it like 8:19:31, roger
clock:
6:40:00
